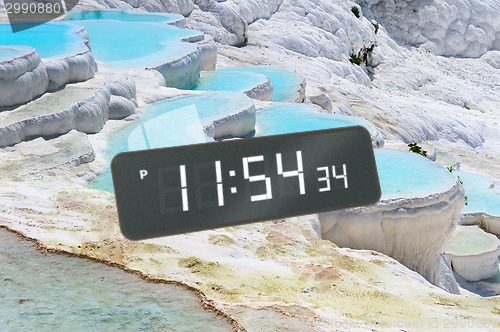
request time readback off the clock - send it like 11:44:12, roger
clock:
11:54:34
